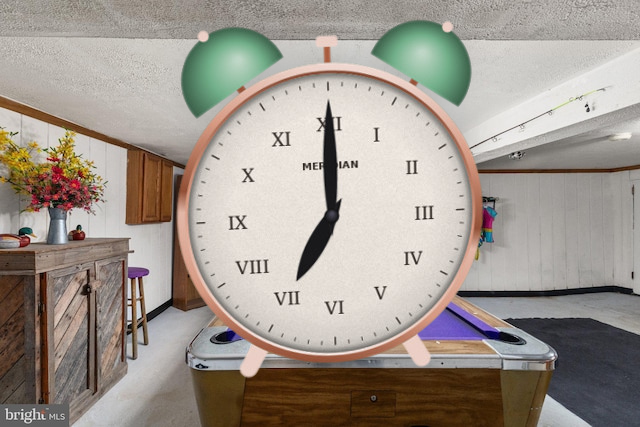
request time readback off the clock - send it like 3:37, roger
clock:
7:00
